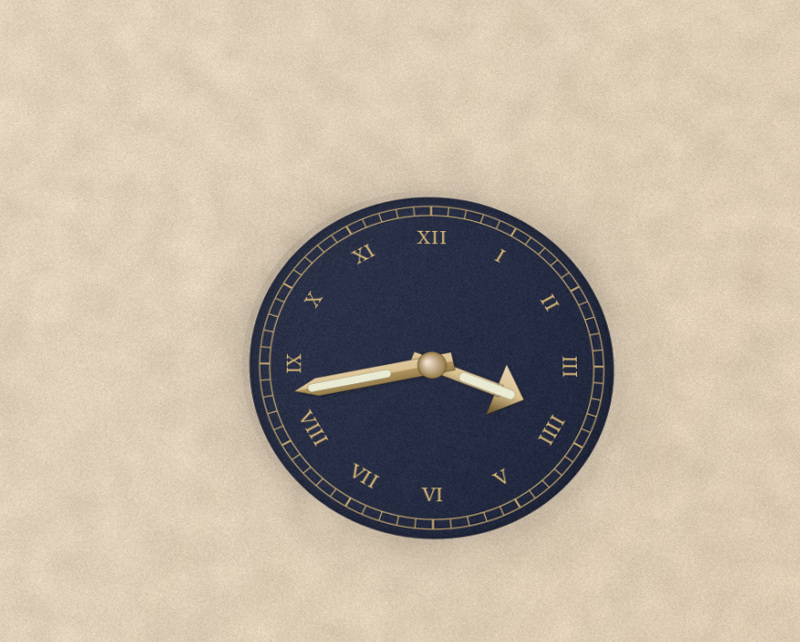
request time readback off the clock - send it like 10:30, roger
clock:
3:43
